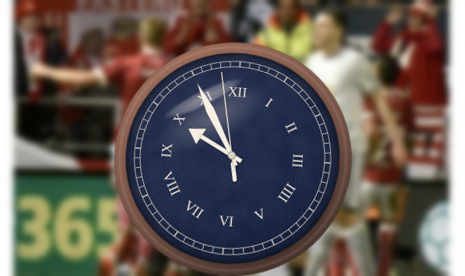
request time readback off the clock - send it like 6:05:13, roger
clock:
9:54:58
